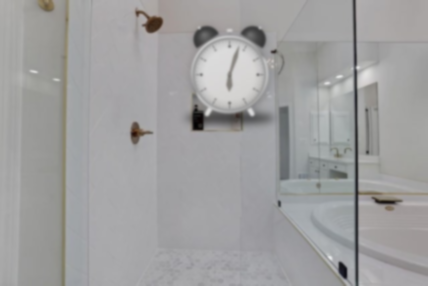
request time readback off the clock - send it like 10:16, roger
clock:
6:03
